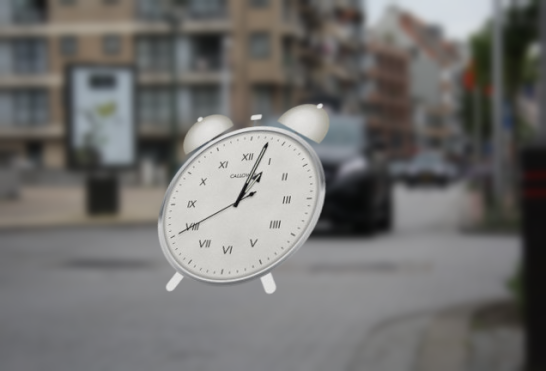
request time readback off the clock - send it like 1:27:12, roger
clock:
1:02:40
